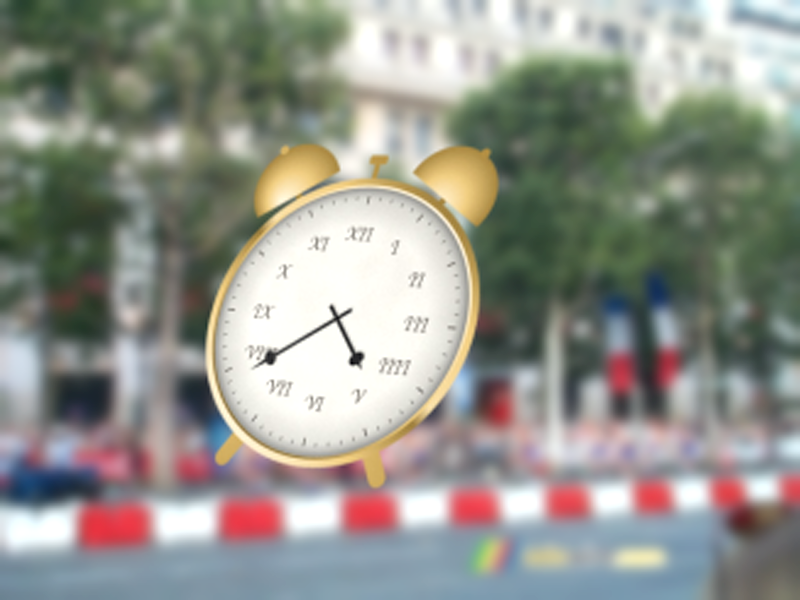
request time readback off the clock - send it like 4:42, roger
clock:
4:39
